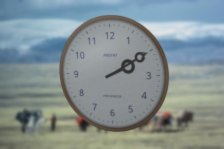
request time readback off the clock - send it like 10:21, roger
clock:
2:10
